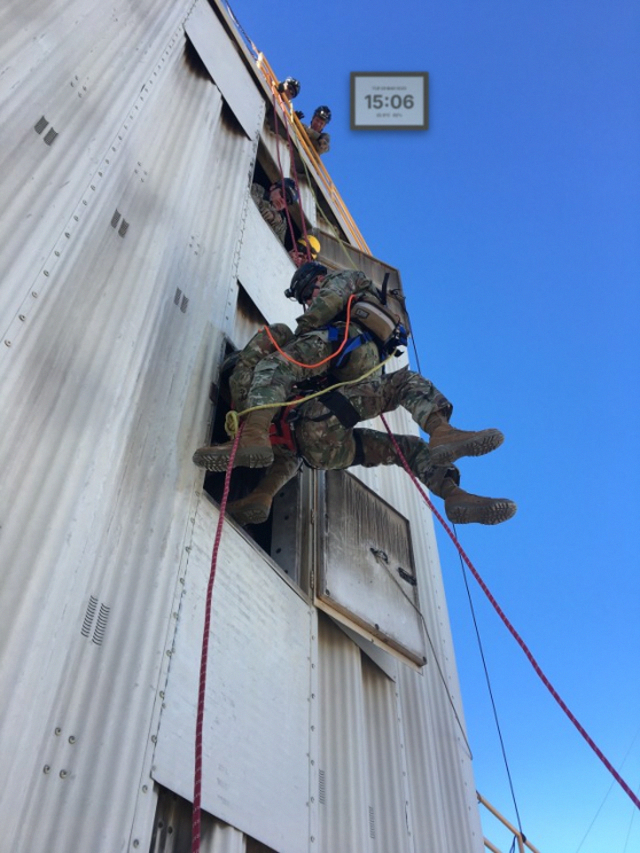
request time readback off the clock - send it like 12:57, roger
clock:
15:06
